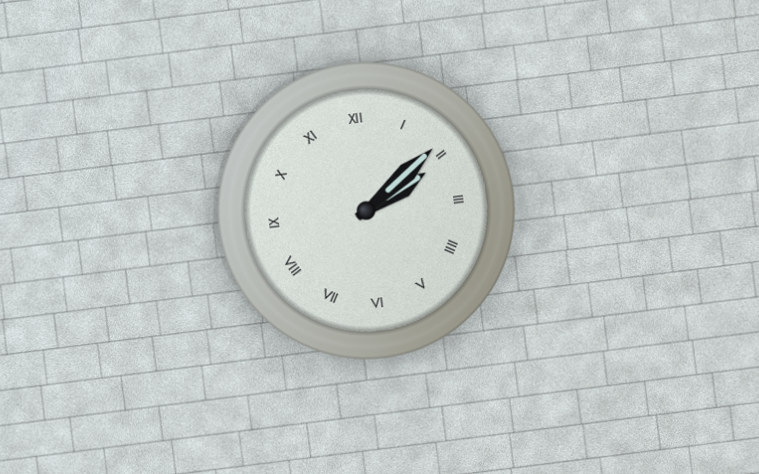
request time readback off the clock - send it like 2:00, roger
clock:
2:09
